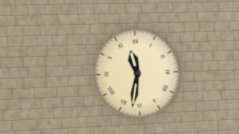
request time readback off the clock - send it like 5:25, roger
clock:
11:32
